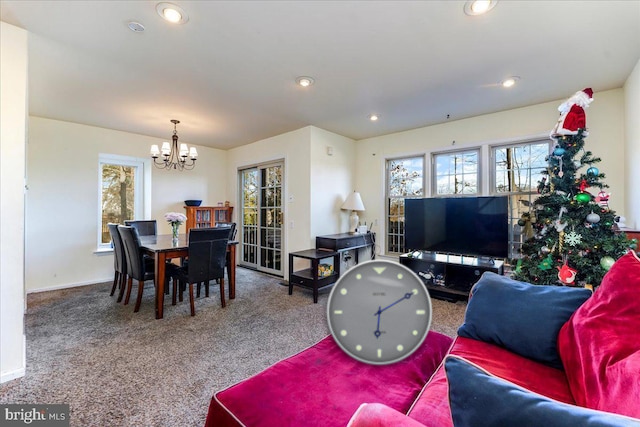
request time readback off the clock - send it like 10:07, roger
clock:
6:10
